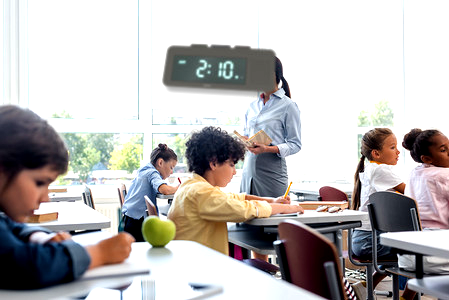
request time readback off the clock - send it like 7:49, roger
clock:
2:10
